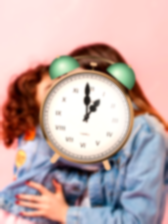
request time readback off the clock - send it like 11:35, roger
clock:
12:59
